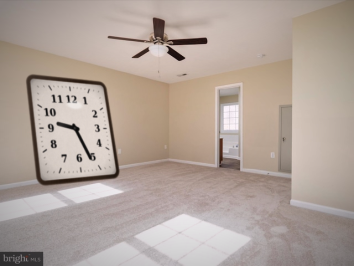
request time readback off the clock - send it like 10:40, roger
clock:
9:26
